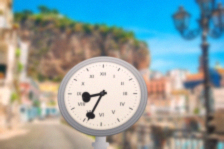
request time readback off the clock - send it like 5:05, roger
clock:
8:34
